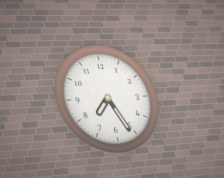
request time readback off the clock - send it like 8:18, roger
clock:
7:26
